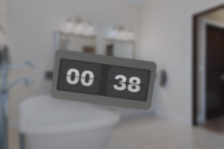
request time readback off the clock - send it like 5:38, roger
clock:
0:38
